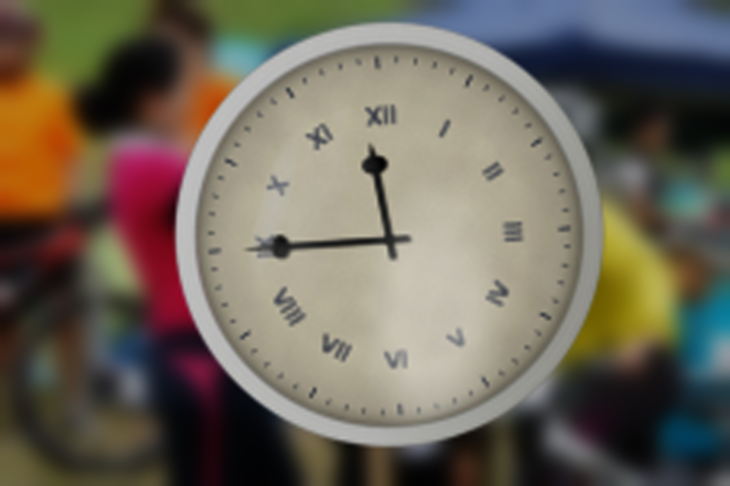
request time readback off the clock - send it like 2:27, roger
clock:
11:45
